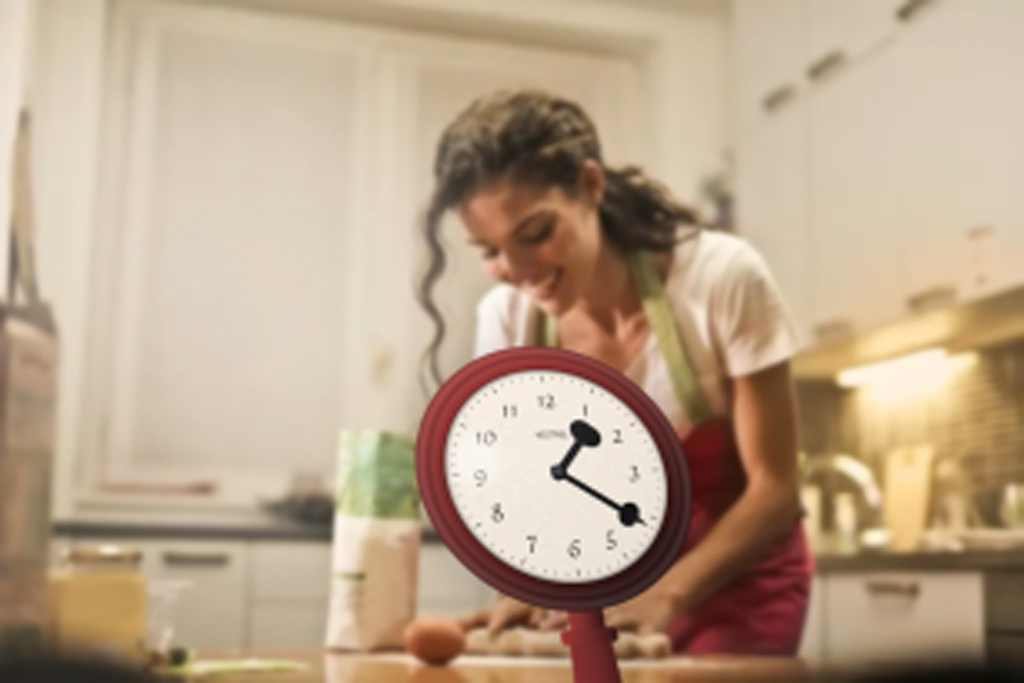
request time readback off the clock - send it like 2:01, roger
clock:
1:21
